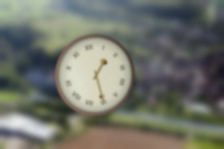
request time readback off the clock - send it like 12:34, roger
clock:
1:30
